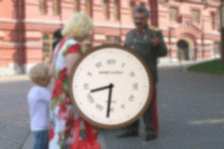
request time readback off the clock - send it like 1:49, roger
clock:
8:31
